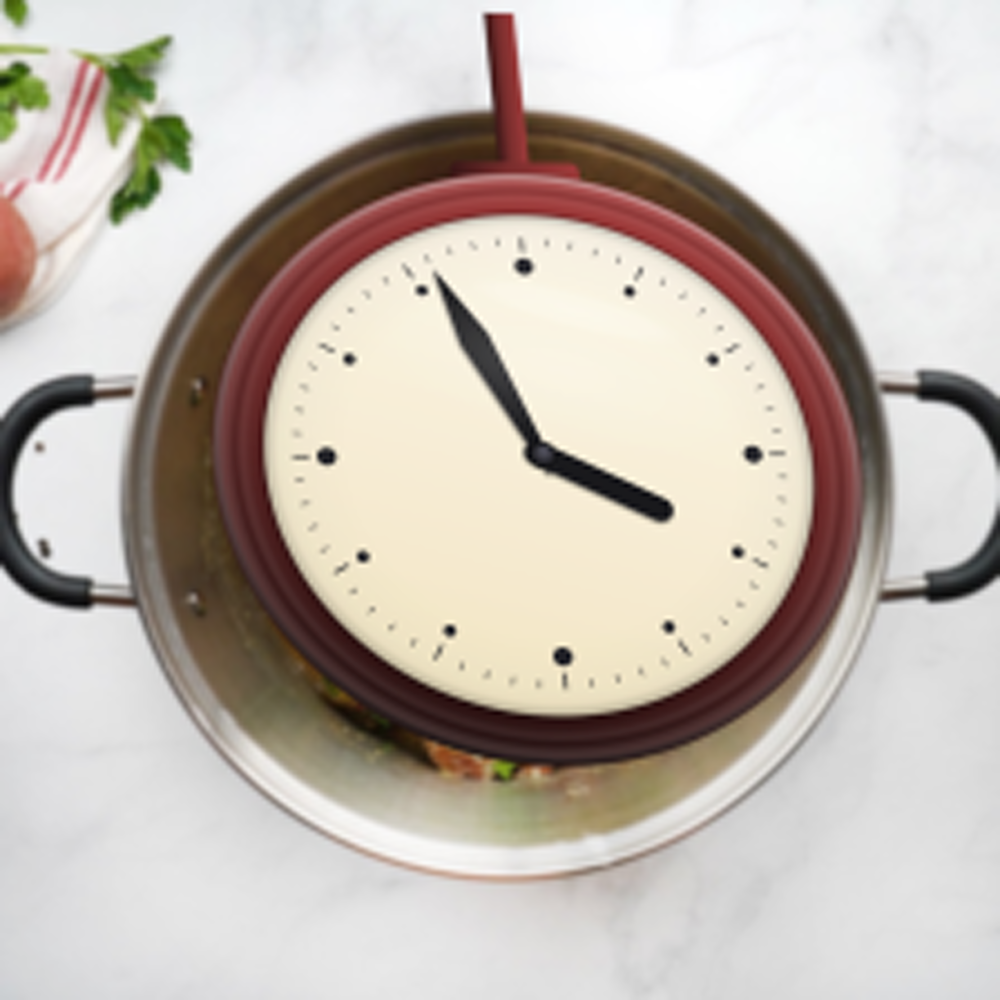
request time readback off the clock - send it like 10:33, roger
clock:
3:56
